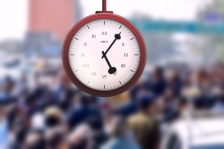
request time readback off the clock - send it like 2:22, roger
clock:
5:06
